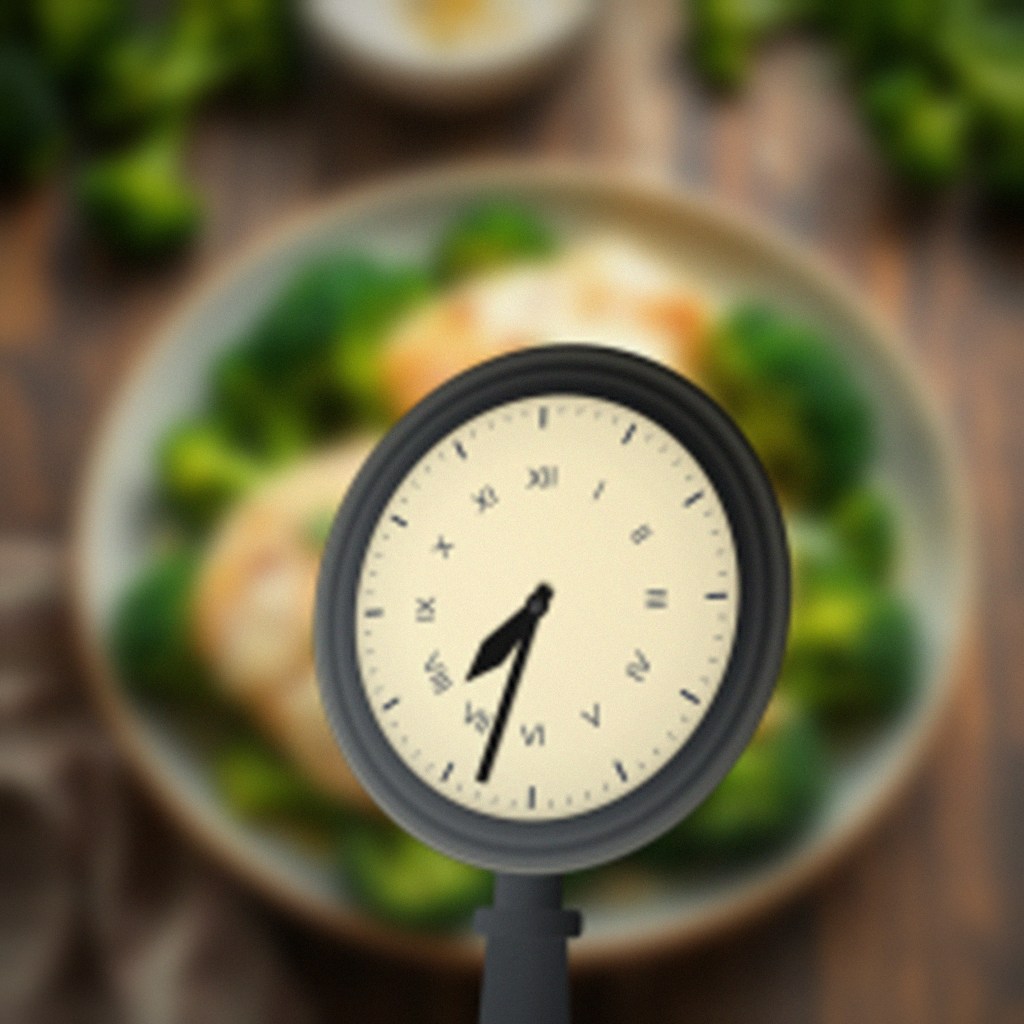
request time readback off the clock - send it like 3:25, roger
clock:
7:33
